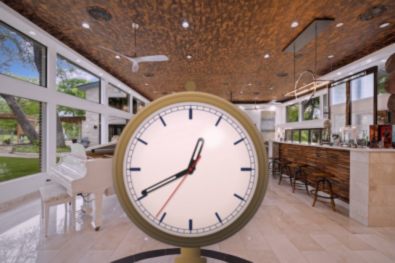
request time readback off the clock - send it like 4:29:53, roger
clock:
12:40:36
